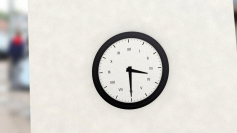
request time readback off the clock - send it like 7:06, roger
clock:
3:30
